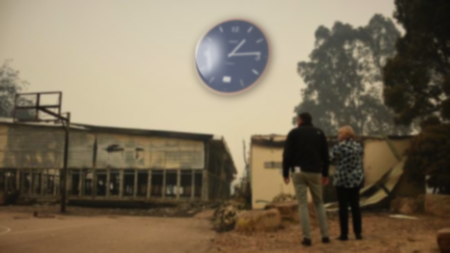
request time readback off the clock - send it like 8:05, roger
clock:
1:14
